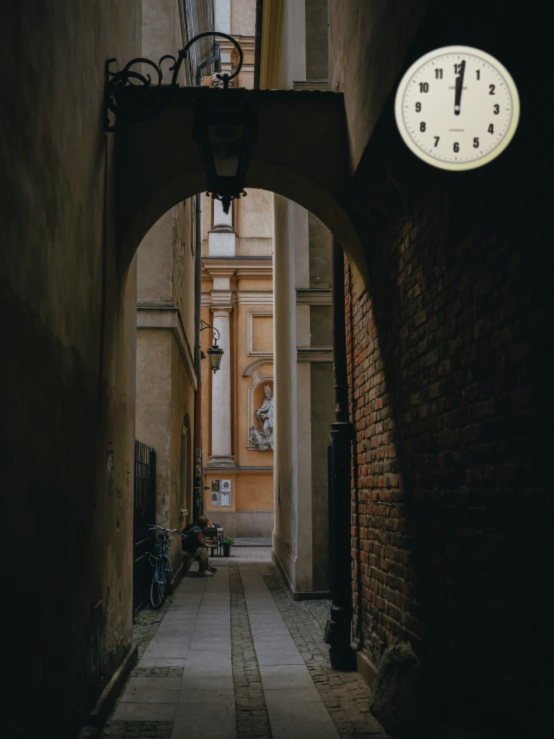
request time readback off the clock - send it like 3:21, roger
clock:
12:01
